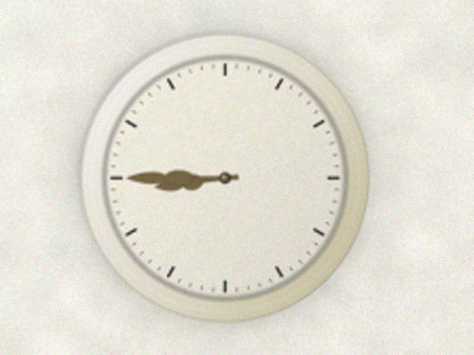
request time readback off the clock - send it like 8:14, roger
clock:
8:45
